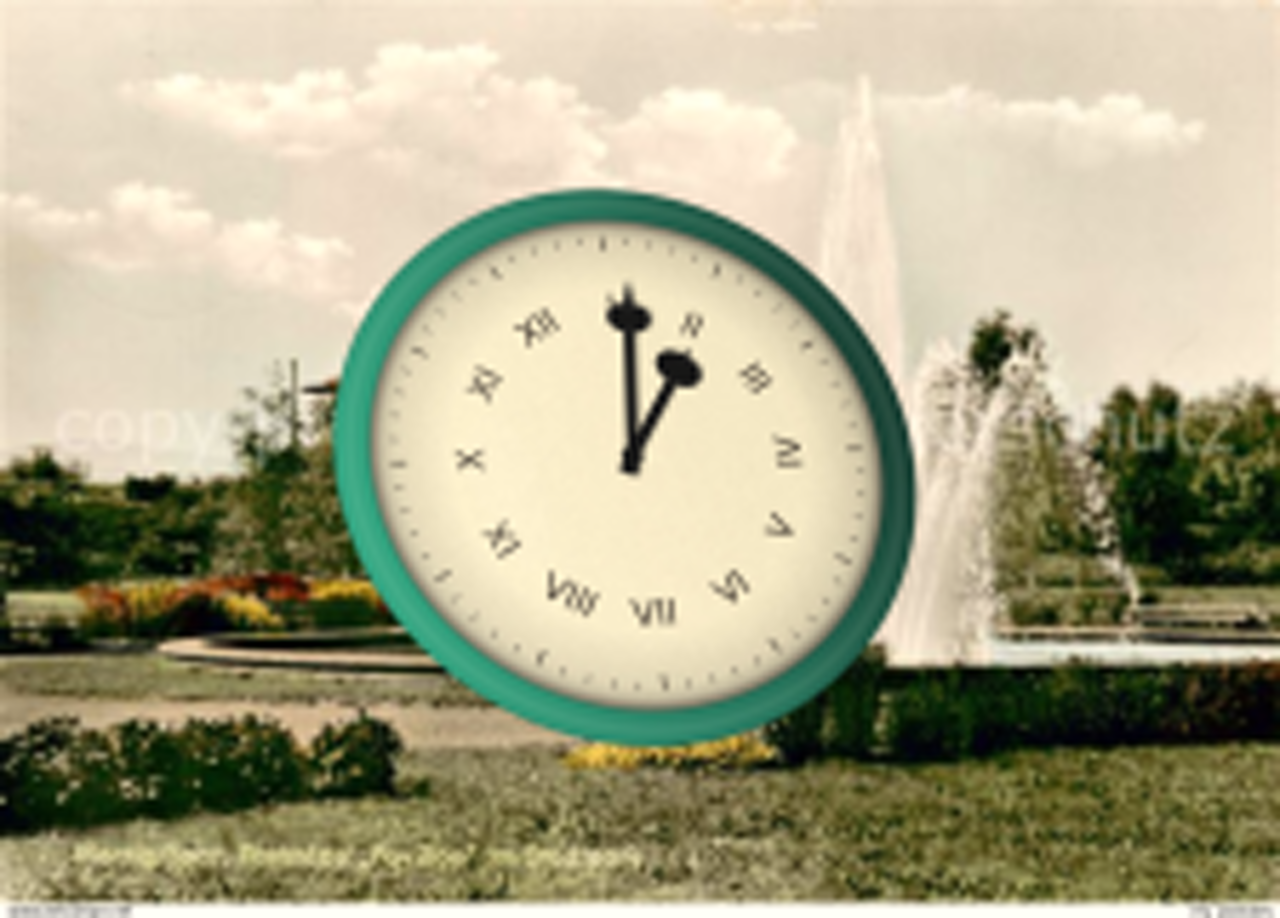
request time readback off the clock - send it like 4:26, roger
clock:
2:06
